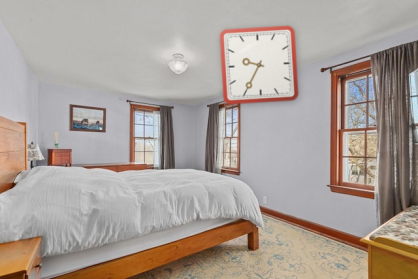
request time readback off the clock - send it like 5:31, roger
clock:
9:35
